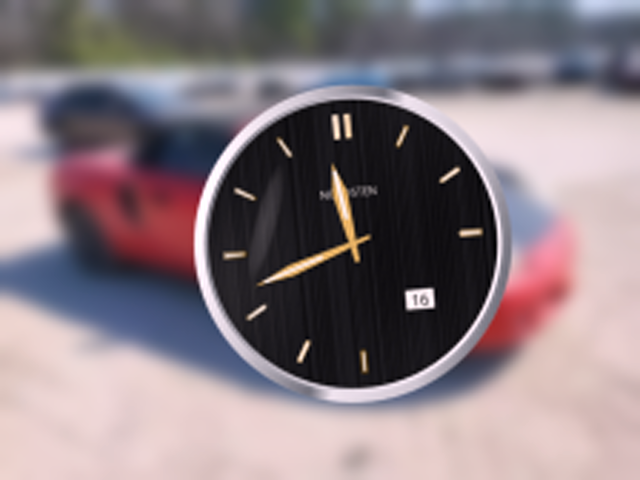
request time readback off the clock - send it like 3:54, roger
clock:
11:42
